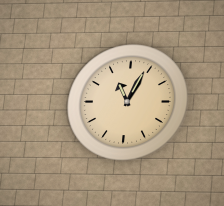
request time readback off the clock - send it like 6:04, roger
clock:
11:04
